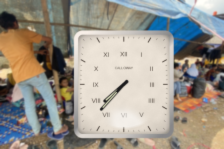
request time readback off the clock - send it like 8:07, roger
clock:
7:37
